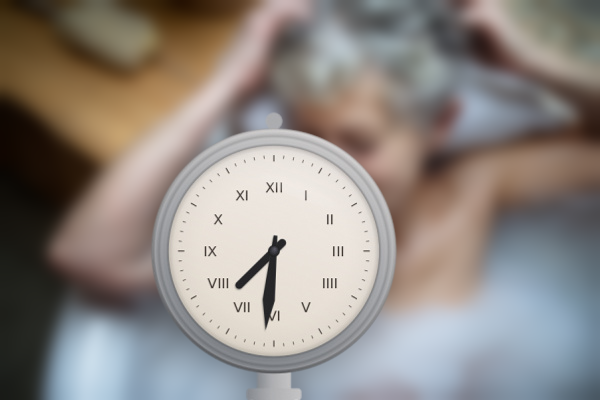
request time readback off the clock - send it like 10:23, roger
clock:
7:31
